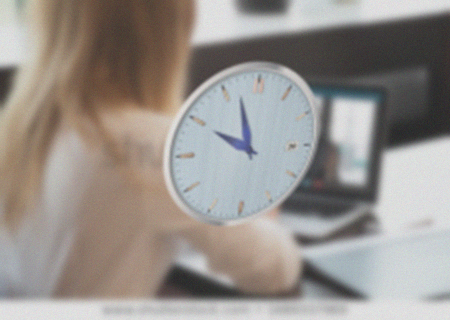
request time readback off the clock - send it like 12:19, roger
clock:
9:57
